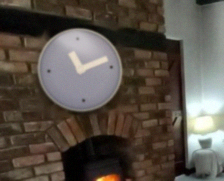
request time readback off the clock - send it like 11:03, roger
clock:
11:12
